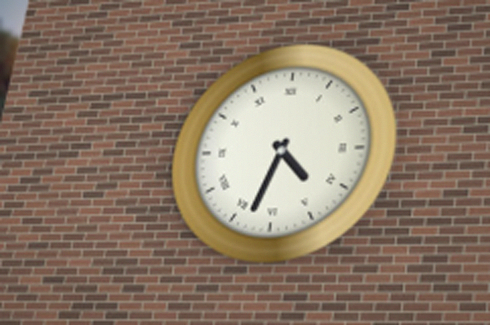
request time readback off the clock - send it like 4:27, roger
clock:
4:33
